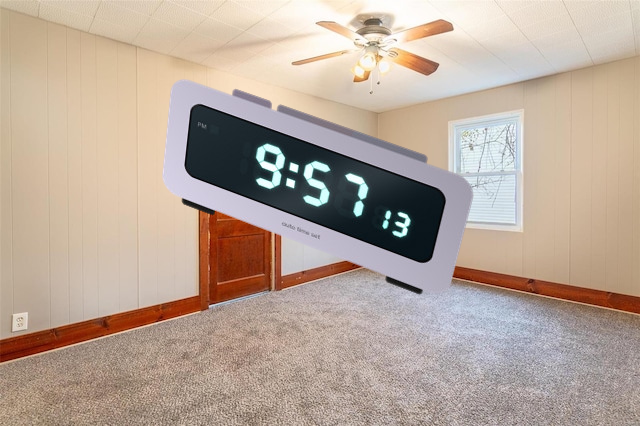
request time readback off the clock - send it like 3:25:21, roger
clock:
9:57:13
